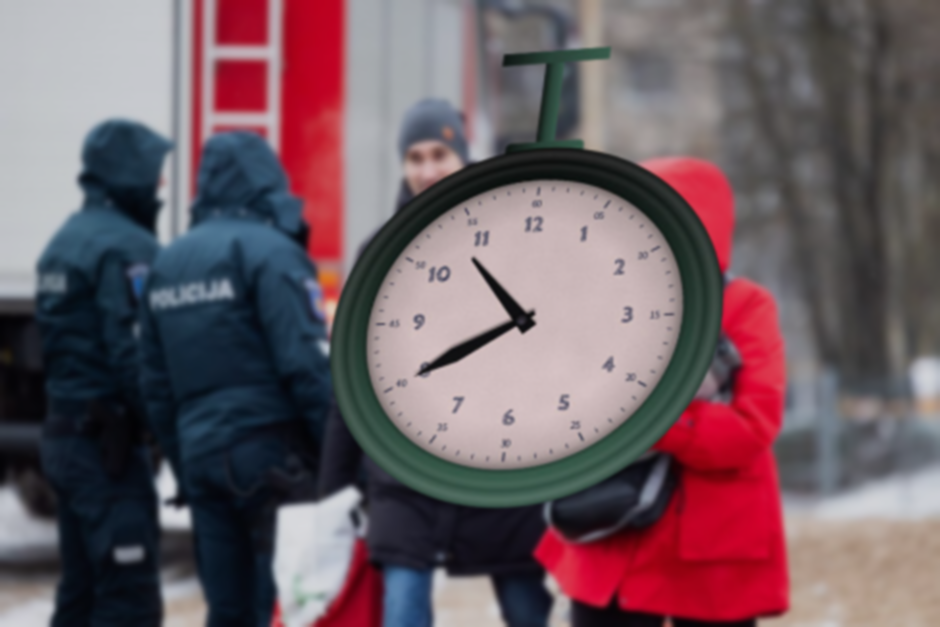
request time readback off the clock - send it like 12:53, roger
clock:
10:40
